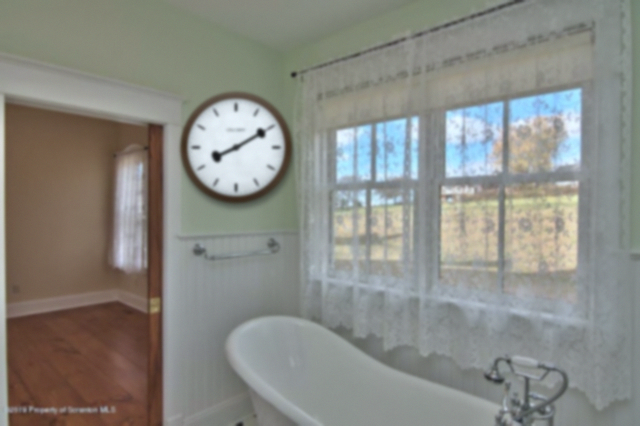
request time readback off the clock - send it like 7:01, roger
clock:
8:10
